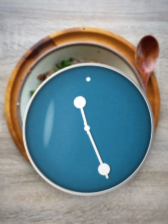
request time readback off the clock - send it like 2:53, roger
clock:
11:26
